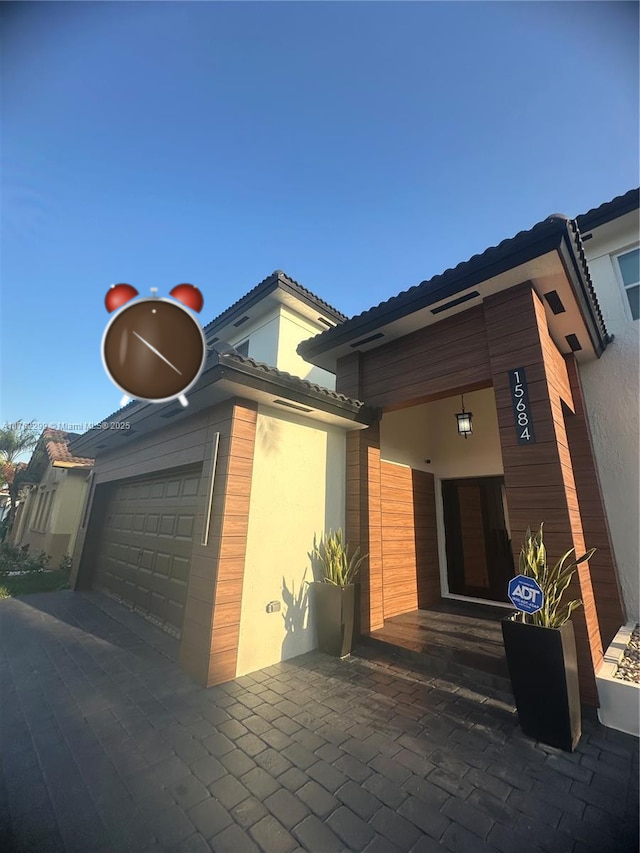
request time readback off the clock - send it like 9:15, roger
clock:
10:22
